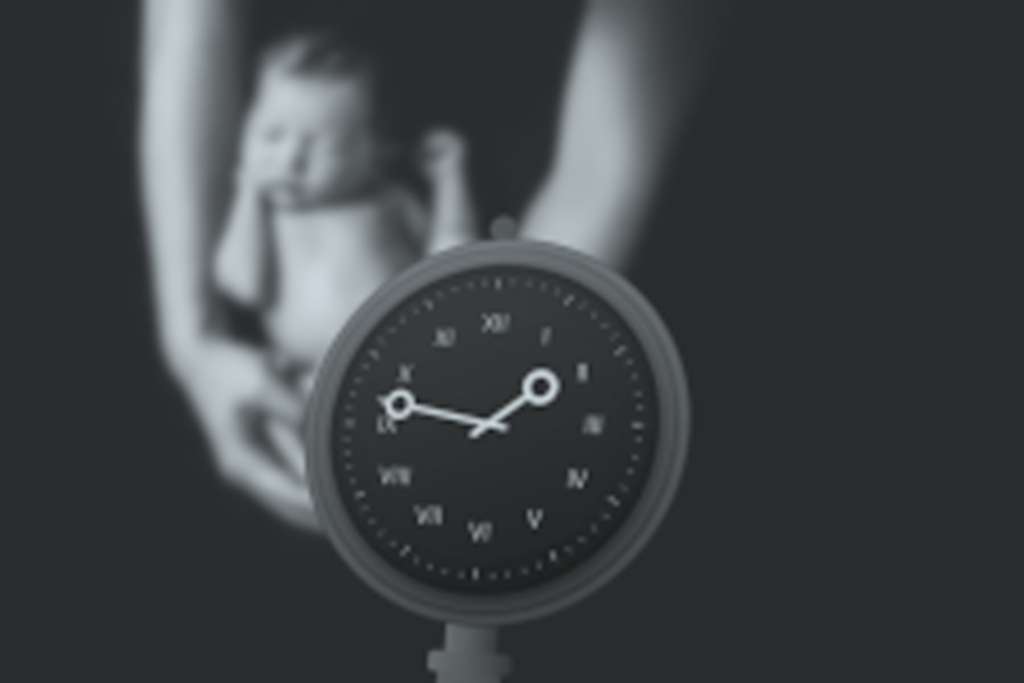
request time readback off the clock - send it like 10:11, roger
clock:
1:47
